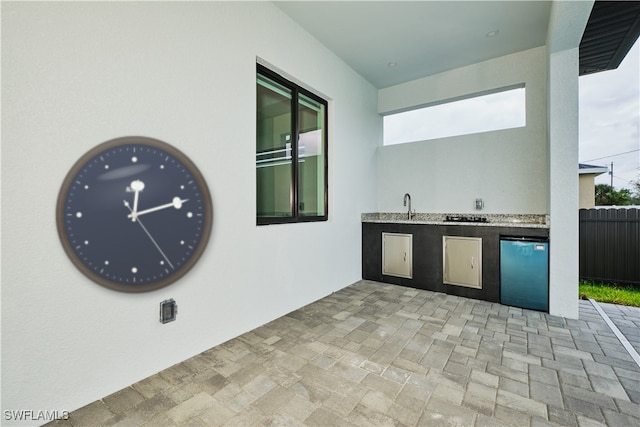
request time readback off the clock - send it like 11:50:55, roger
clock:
12:12:24
